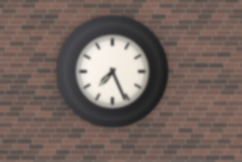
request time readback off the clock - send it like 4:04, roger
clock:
7:26
